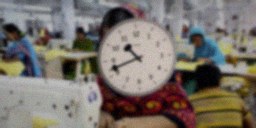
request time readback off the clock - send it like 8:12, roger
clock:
10:42
